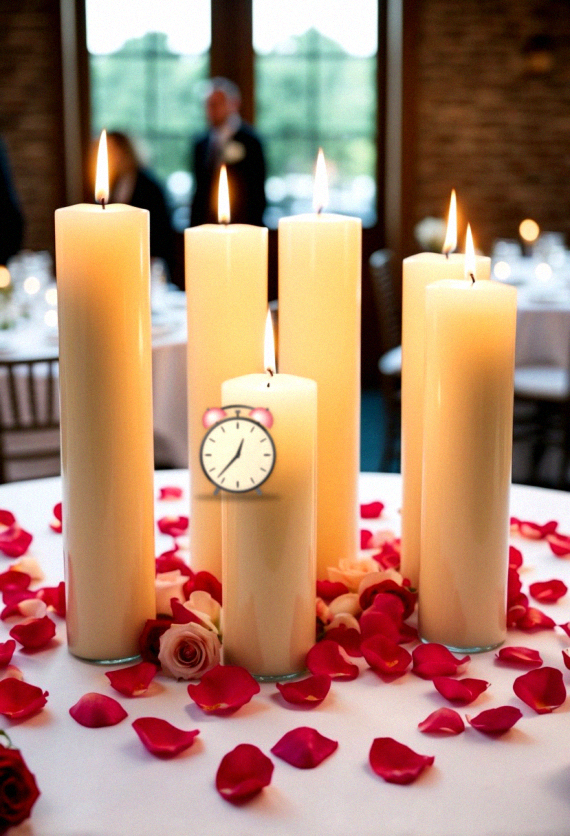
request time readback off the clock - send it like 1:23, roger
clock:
12:37
